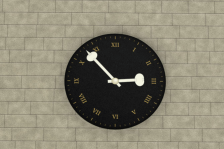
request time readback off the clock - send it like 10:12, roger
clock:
2:53
